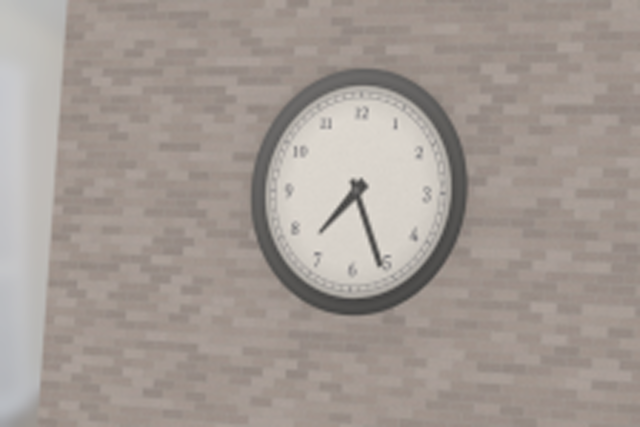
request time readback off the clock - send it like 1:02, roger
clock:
7:26
